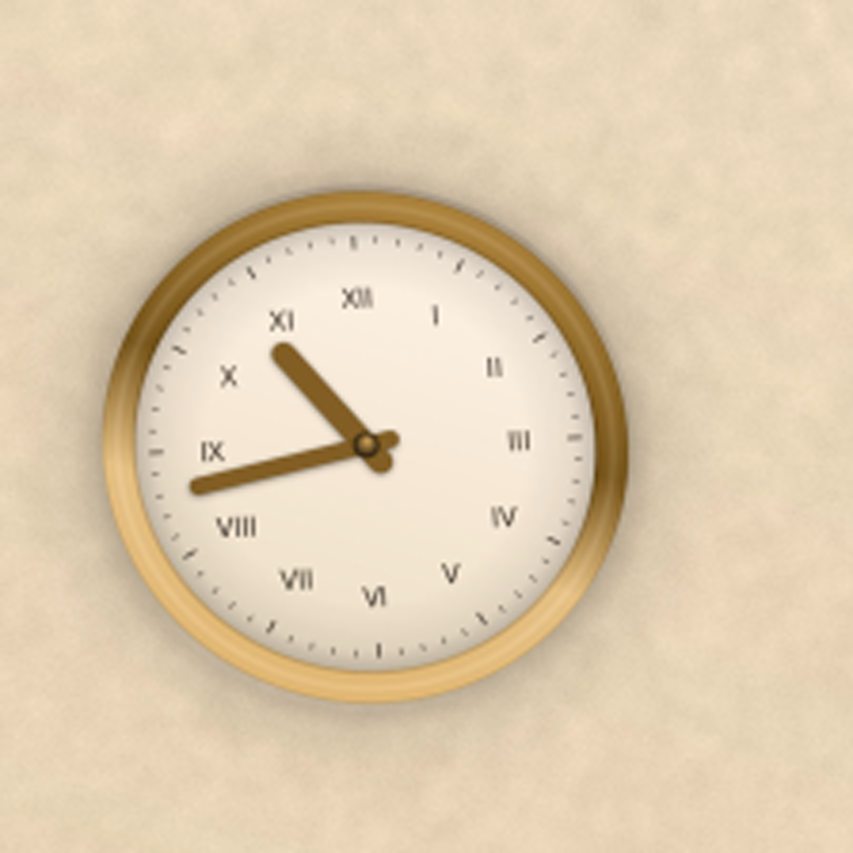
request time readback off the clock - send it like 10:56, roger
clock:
10:43
